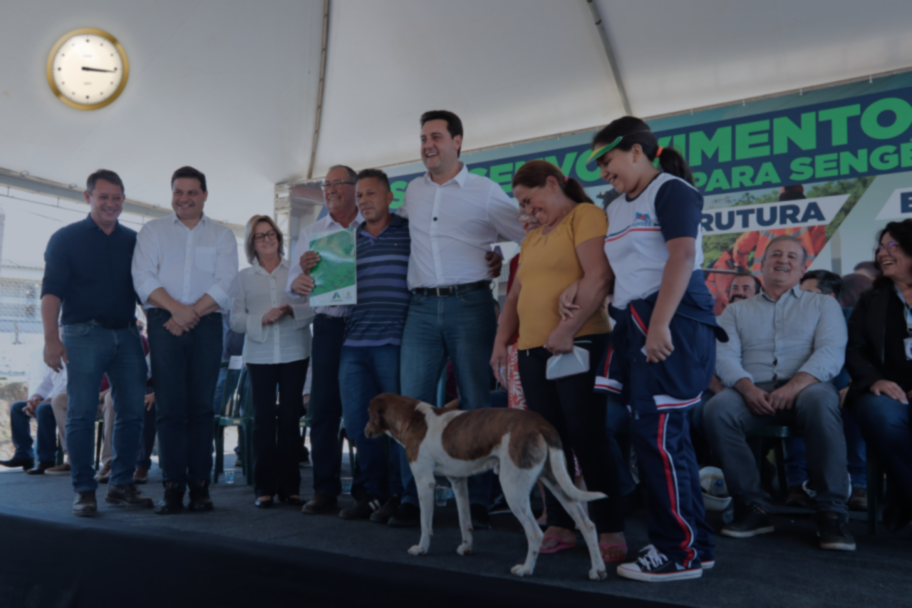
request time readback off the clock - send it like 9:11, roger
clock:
3:16
